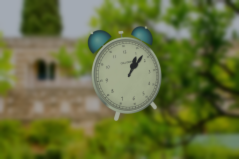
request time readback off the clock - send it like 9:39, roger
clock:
1:08
